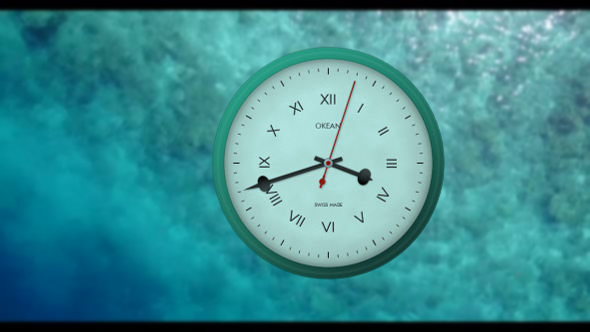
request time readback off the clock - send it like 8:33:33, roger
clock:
3:42:03
